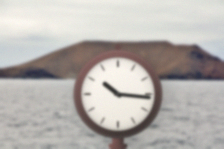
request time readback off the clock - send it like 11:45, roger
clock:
10:16
